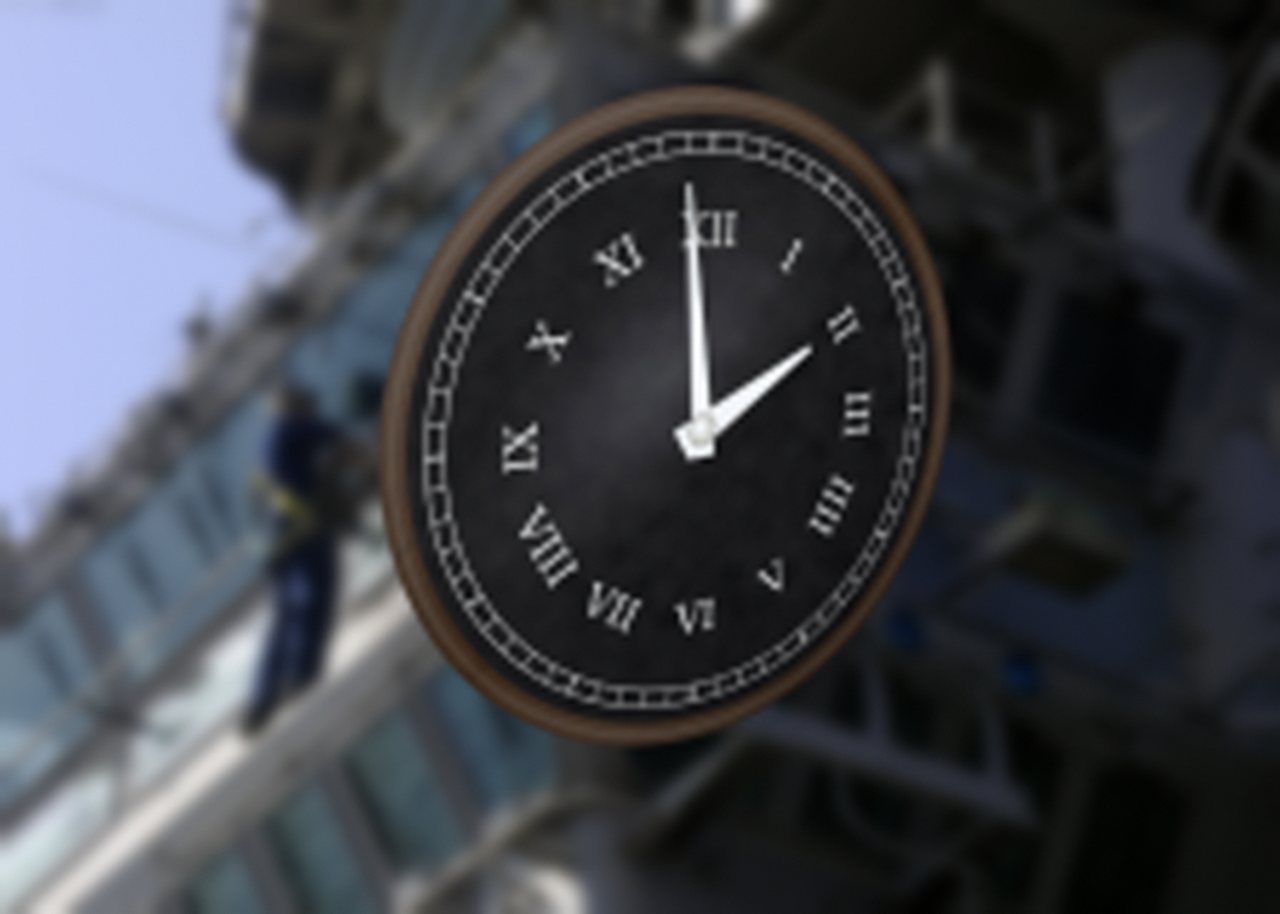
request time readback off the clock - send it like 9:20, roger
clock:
1:59
